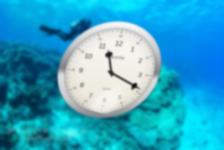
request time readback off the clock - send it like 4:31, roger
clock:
11:19
